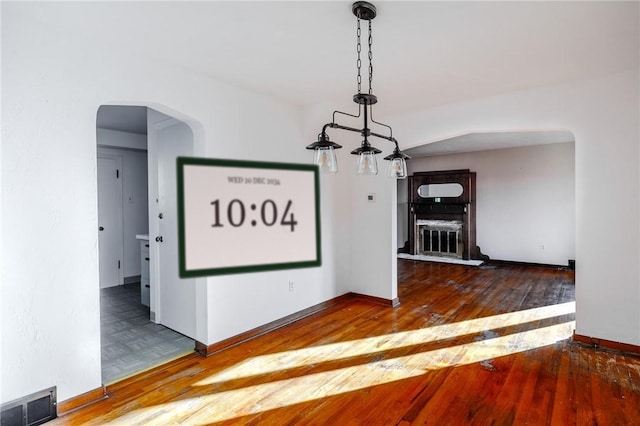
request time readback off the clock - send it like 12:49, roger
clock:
10:04
